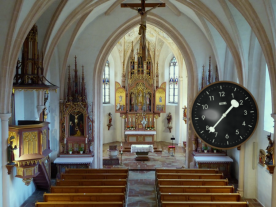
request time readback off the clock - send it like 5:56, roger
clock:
1:38
